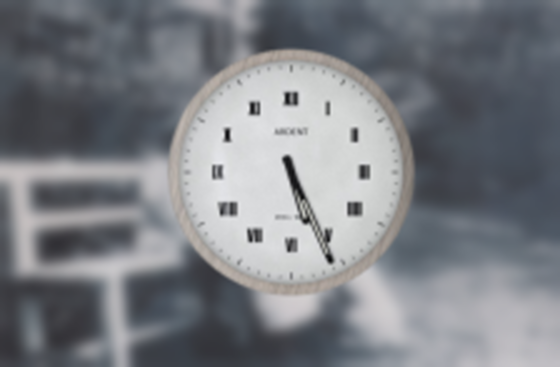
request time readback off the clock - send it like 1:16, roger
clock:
5:26
